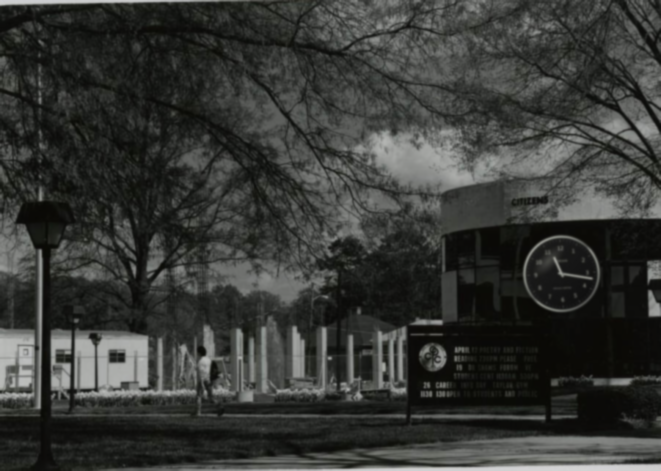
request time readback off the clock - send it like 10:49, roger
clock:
11:17
